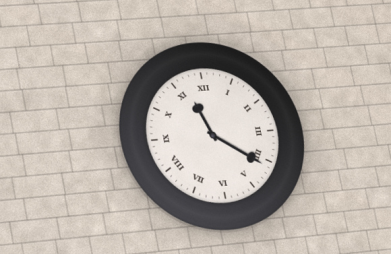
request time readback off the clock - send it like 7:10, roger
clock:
11:21
